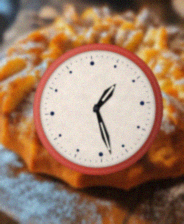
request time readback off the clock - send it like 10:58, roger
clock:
1:28
